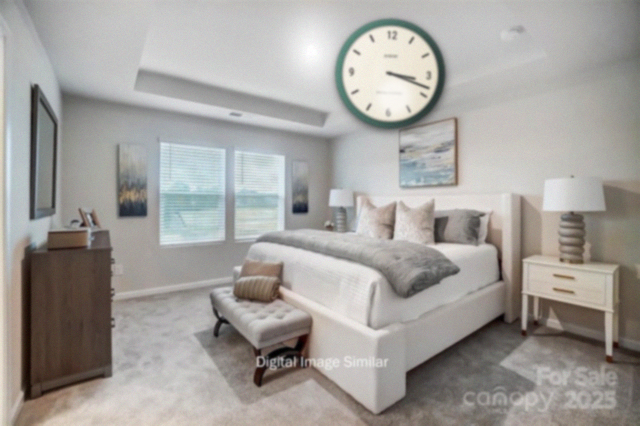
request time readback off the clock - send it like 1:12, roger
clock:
3:18
